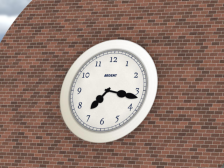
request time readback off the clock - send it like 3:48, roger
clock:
7:17
